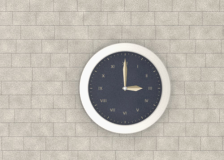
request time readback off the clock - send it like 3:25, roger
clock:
3:00
